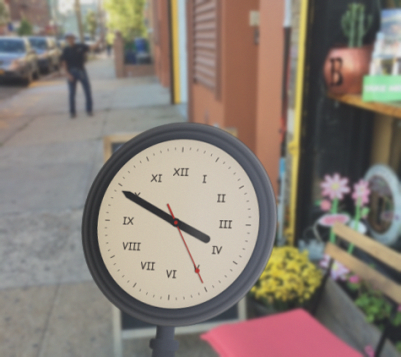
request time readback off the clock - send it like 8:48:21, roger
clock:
3:49:25
